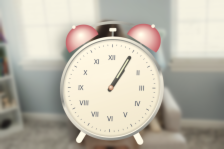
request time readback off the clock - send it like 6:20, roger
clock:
1:05
